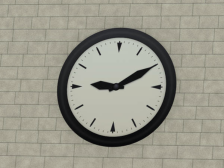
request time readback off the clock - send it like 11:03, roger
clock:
9:10
